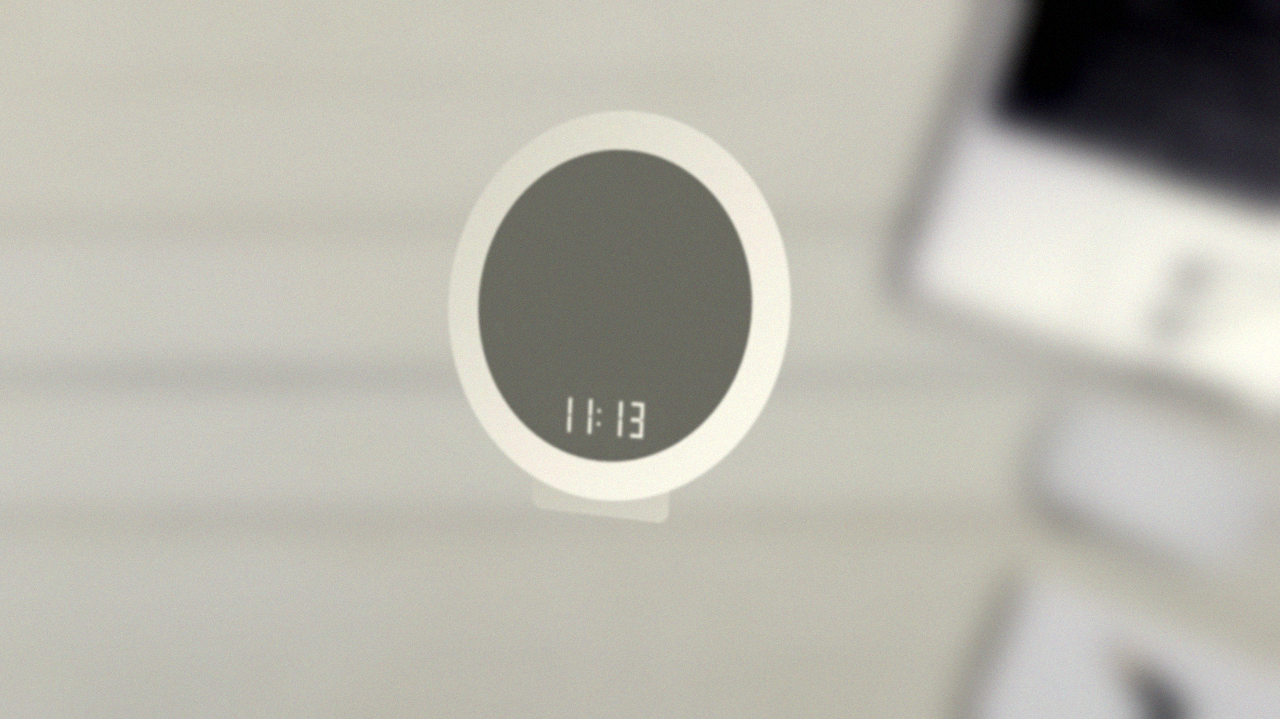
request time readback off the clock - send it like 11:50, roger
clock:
11:13
